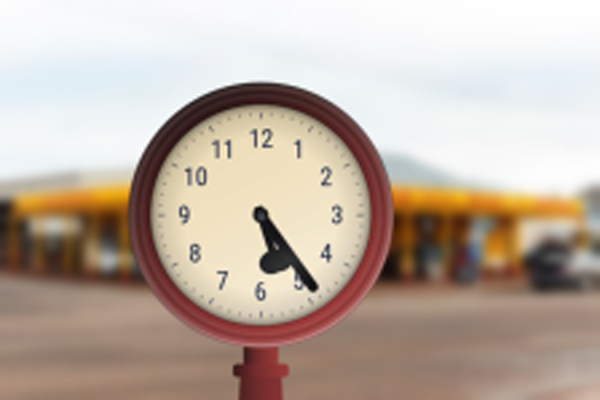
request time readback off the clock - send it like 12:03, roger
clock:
5:24
